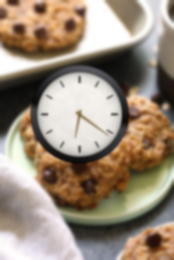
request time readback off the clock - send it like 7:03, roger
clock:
6:21
